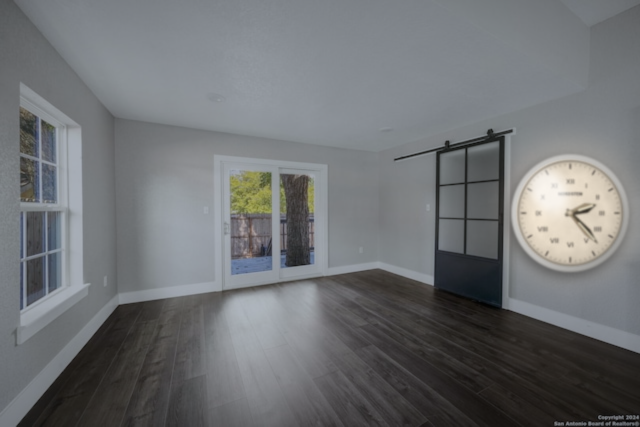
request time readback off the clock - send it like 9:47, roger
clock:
2:23
